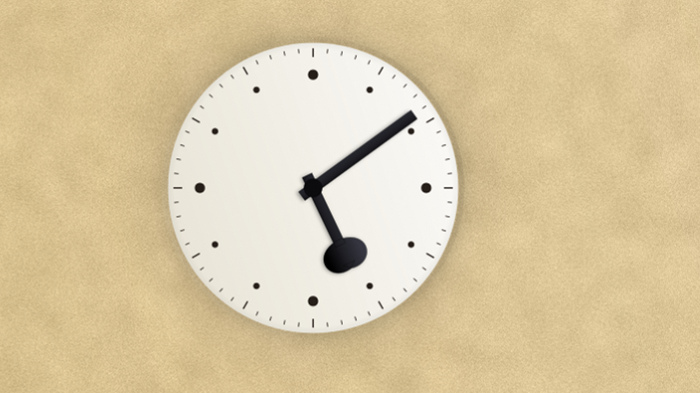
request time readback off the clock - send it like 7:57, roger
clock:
5:09
